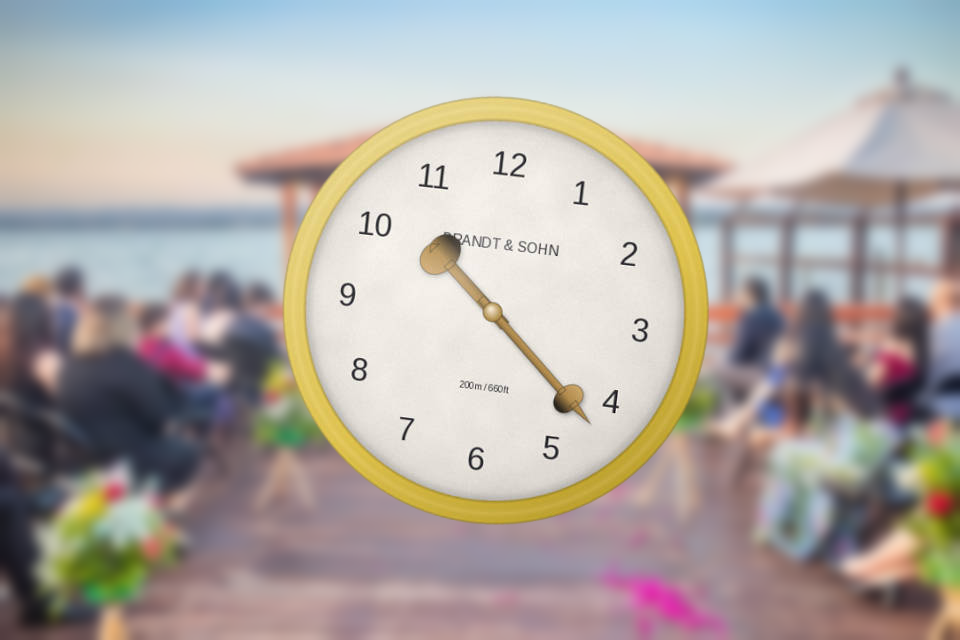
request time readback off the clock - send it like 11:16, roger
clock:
10:22
